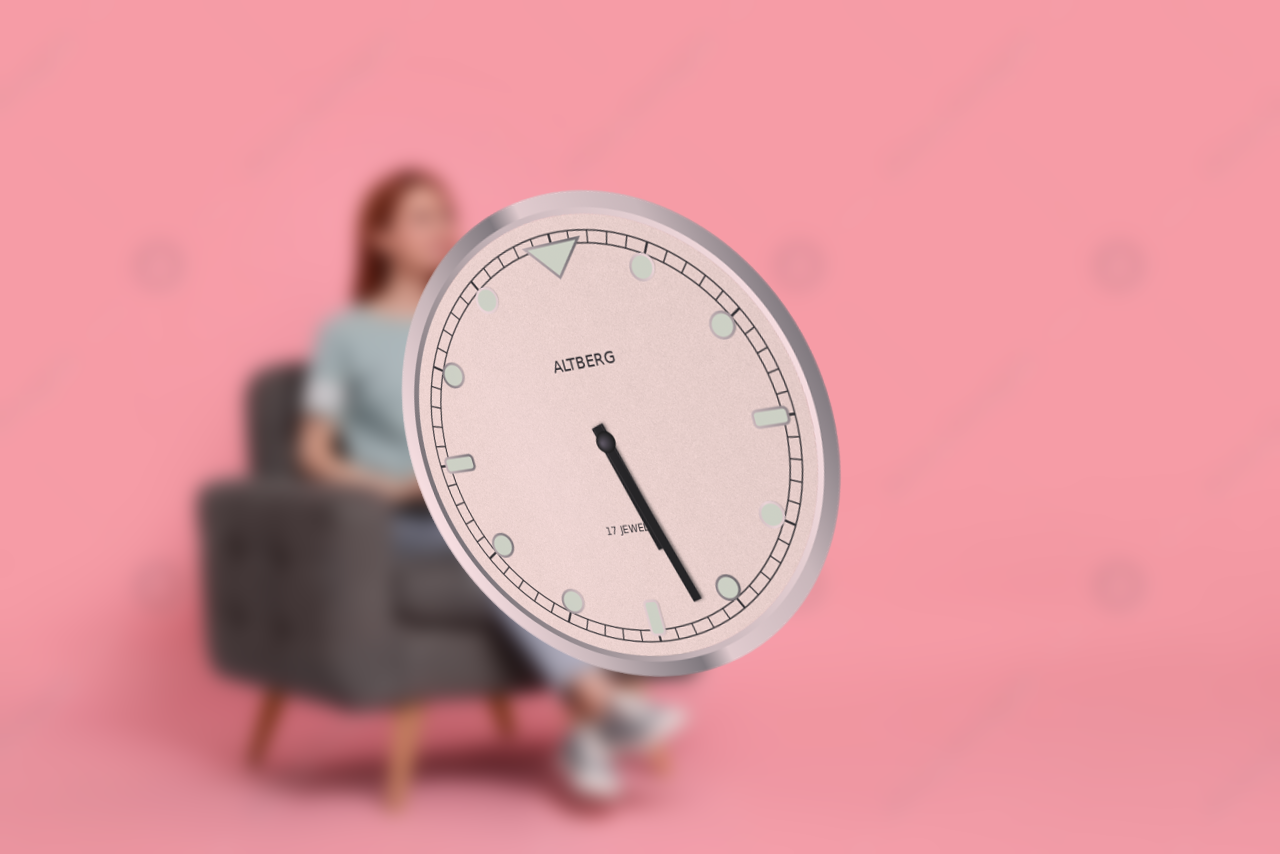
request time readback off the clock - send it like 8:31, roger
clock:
5:27
